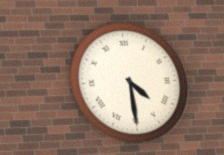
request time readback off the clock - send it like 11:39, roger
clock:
4:30
